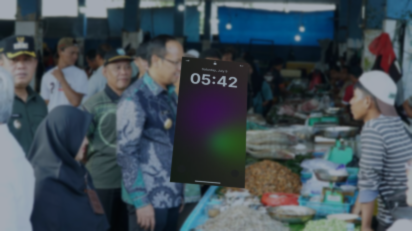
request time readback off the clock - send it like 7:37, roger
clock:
5:42
